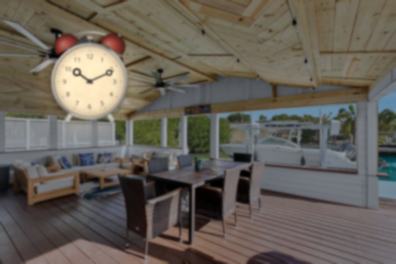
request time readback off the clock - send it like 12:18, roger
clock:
10:11
